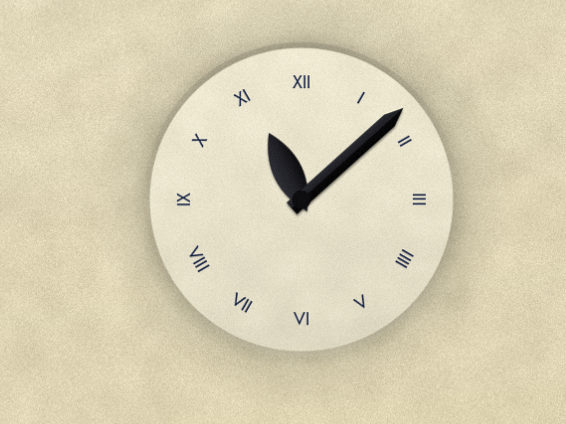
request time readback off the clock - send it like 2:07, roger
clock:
11:08
